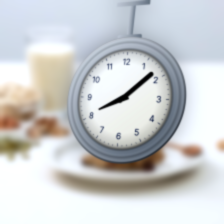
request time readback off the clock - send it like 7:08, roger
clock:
8:08
